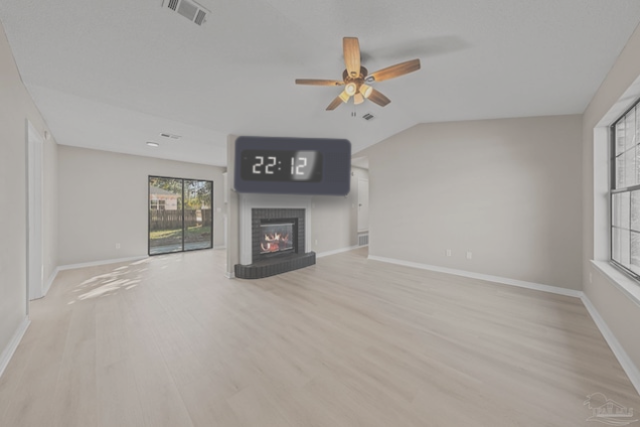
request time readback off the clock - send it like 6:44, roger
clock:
22:12
